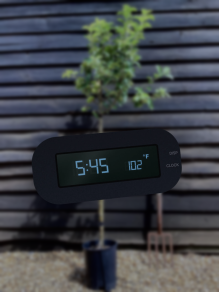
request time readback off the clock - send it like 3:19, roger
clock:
5:45
